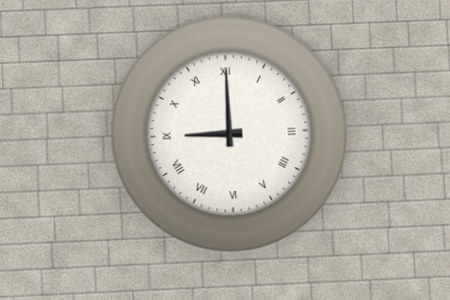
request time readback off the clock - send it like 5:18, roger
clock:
9:00
